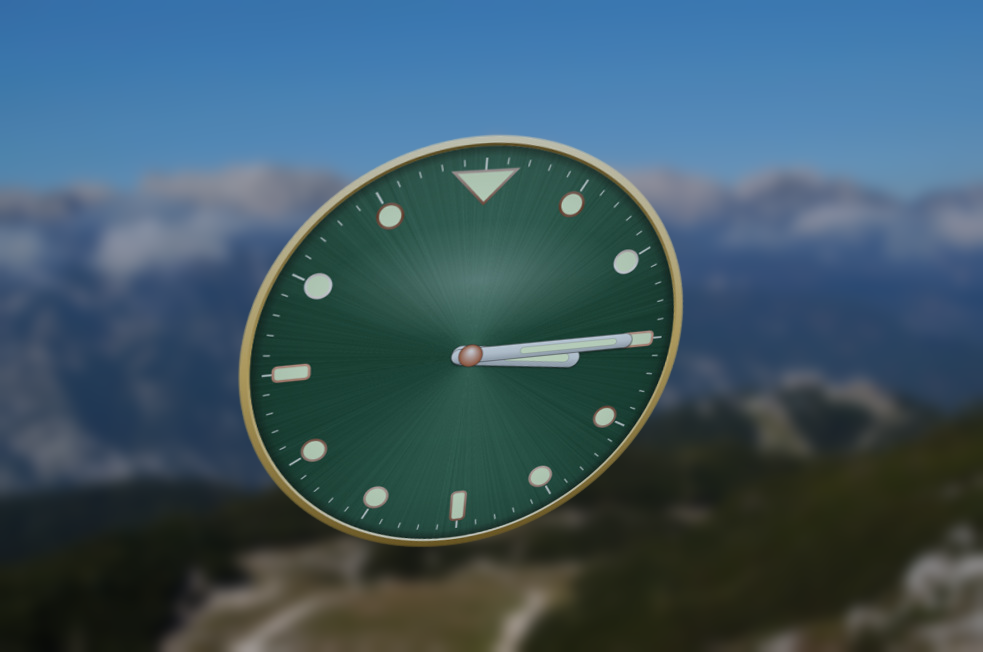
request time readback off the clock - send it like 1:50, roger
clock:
3:15
